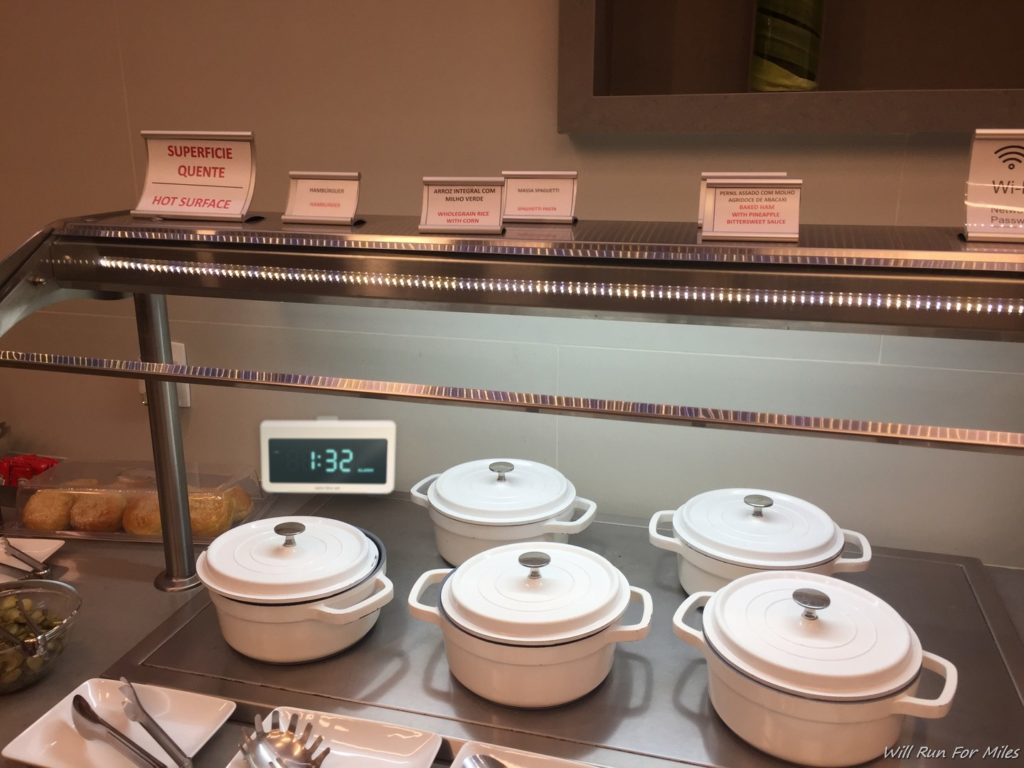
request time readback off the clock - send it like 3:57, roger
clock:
1:32
